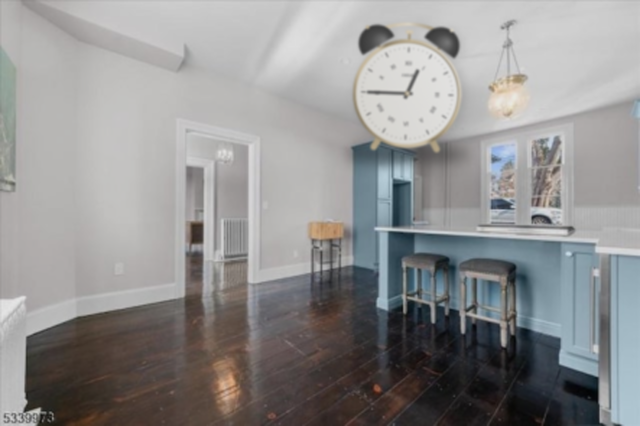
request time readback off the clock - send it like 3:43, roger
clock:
12:45
